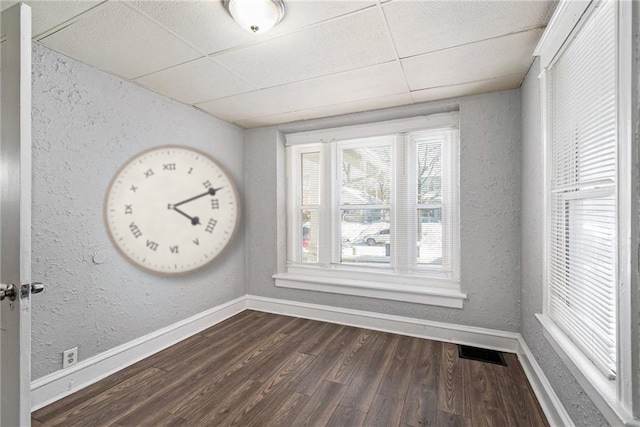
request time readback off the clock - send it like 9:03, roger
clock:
4:12
